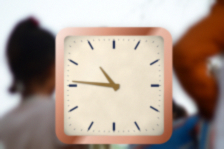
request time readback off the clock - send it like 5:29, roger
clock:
10:46
